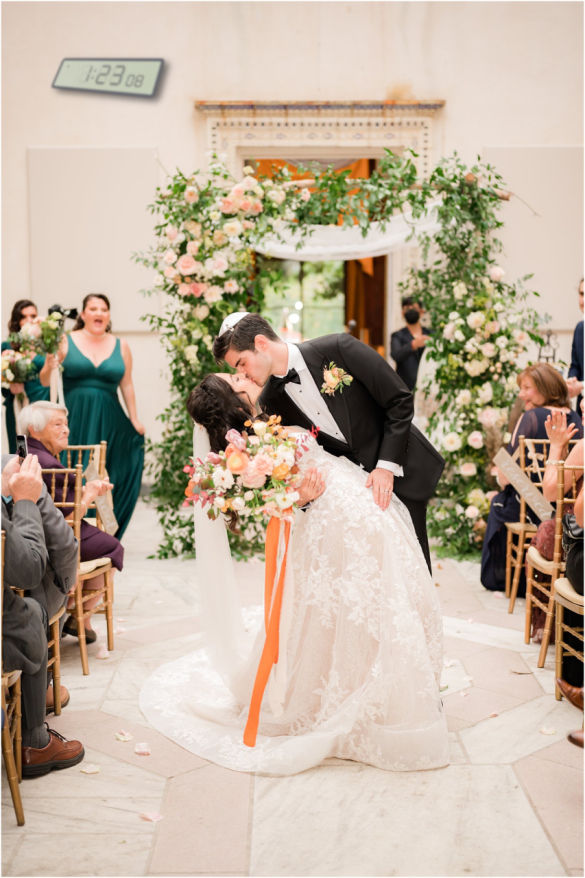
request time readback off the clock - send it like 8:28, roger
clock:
1:23
